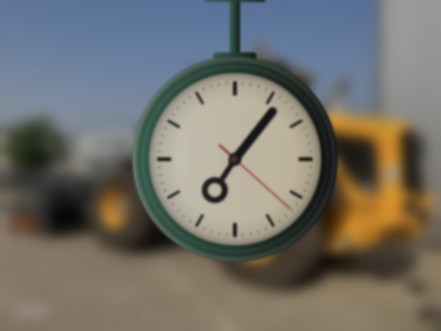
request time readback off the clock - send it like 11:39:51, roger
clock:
7:06:22
